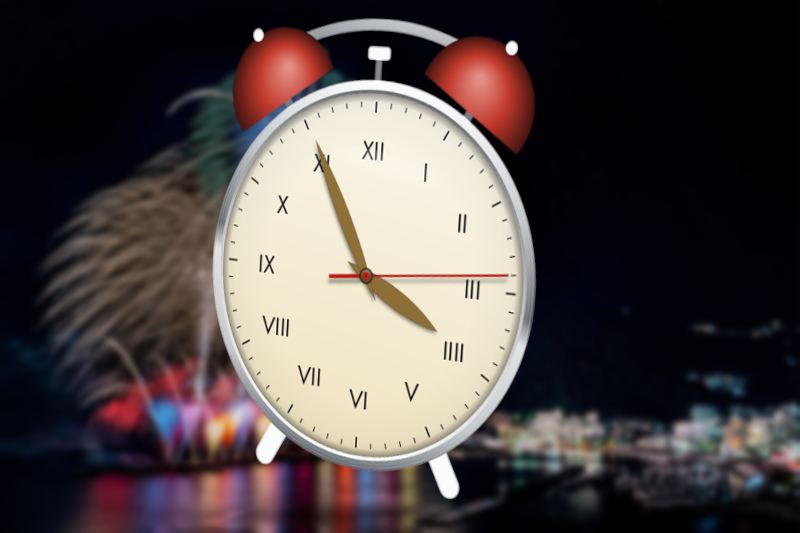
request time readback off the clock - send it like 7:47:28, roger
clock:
3:55:14
